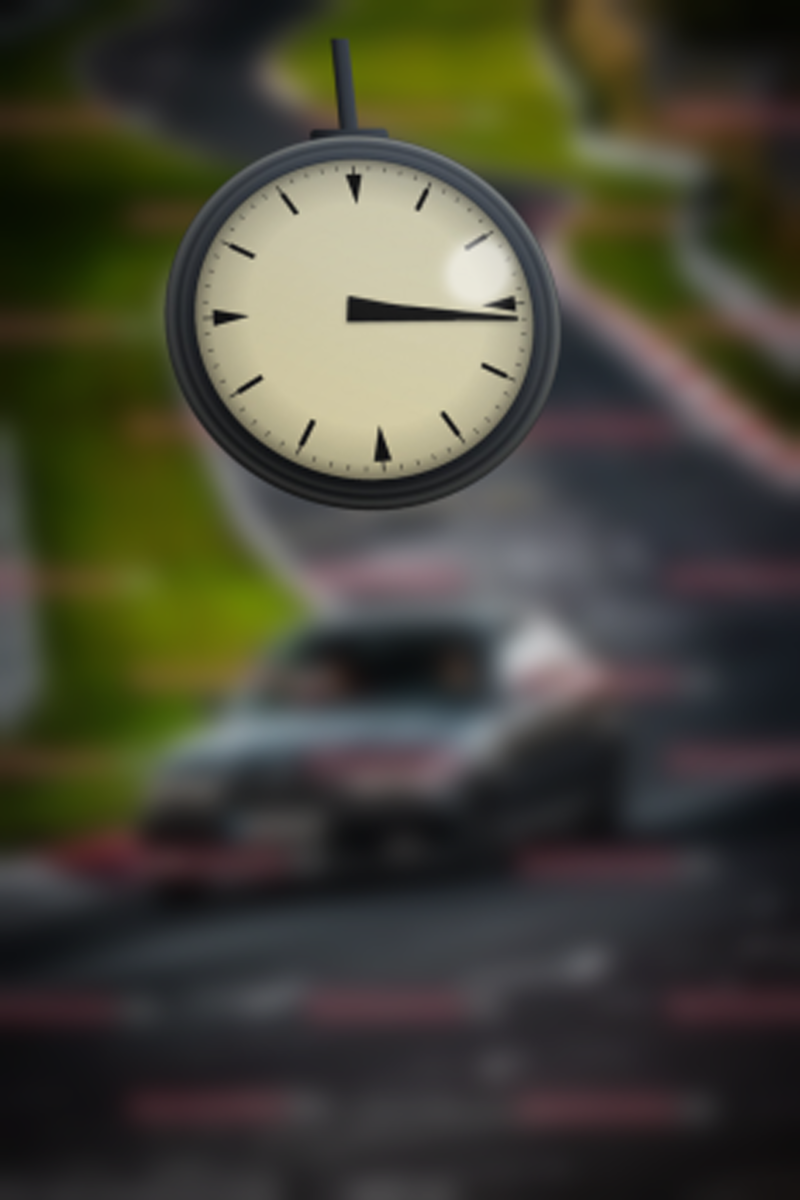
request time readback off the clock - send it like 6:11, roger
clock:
3:16
